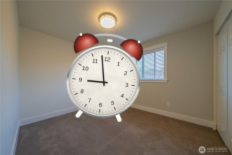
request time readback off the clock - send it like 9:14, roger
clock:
8:58
